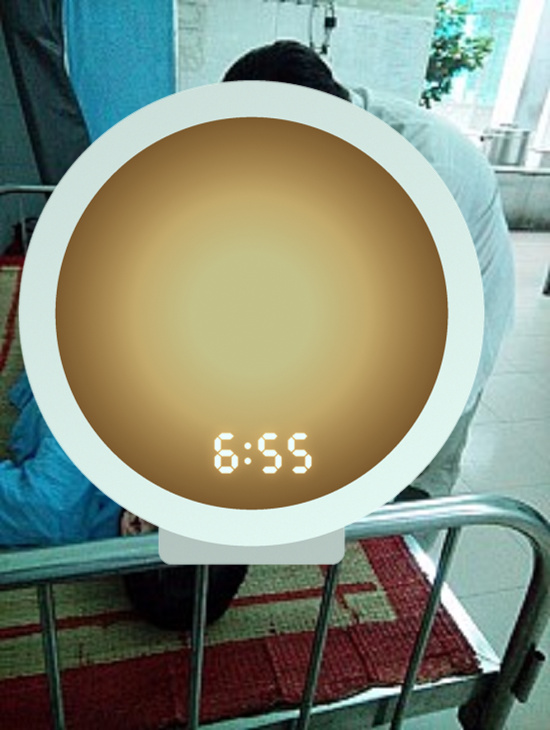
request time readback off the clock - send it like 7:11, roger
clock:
6:55
